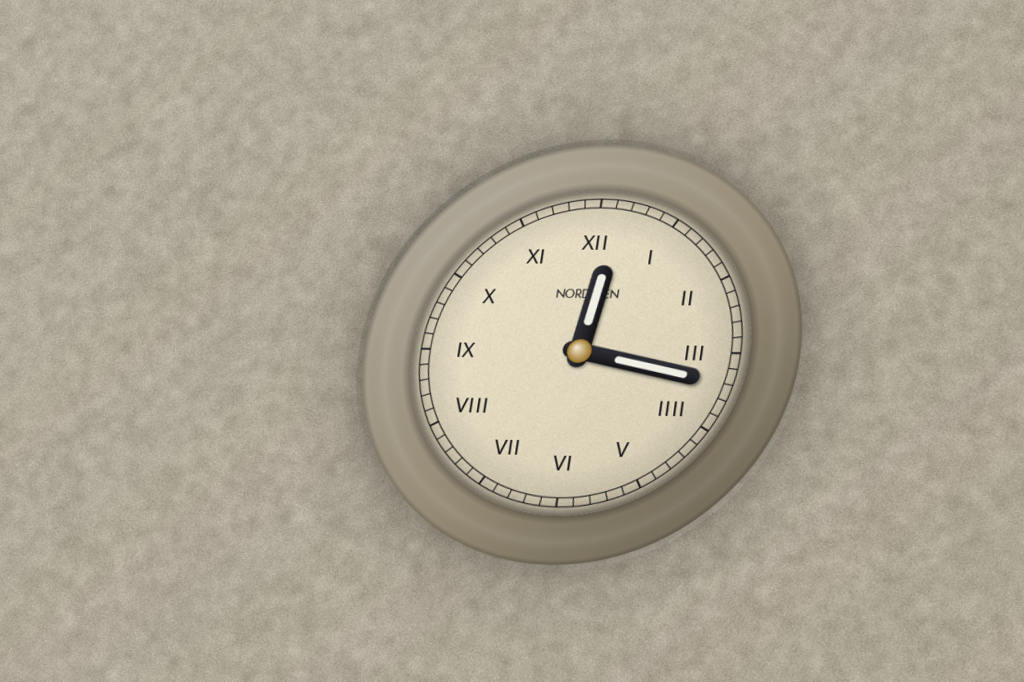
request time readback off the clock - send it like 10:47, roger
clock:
12:17
